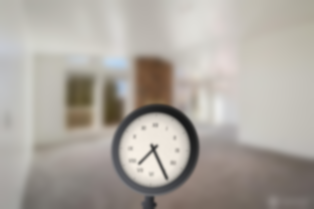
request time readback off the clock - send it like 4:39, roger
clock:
7:25
